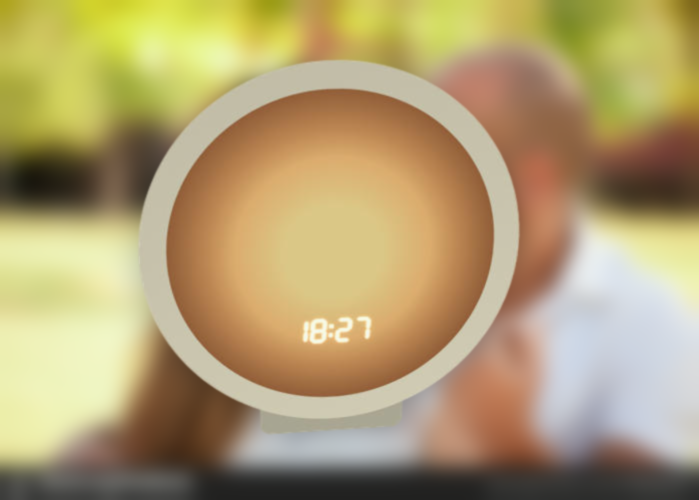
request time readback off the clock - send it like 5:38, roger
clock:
18:27
